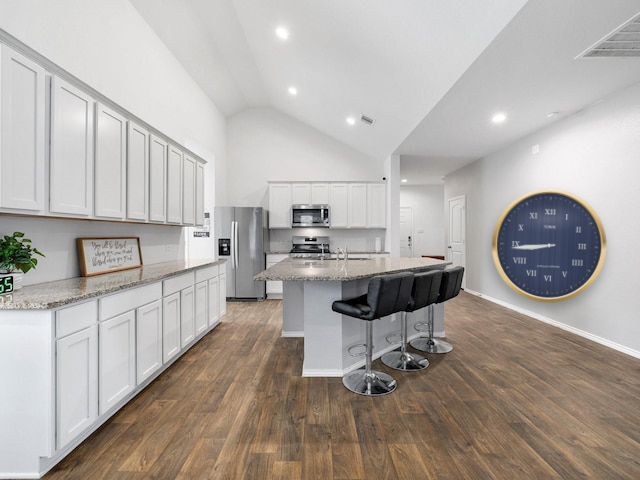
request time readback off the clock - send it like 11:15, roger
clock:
8:44
